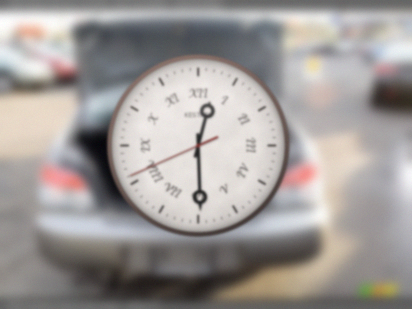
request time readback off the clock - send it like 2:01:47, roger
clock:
12:29:41
